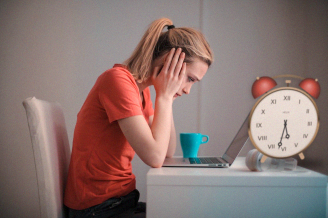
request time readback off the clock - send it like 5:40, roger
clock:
5:32
